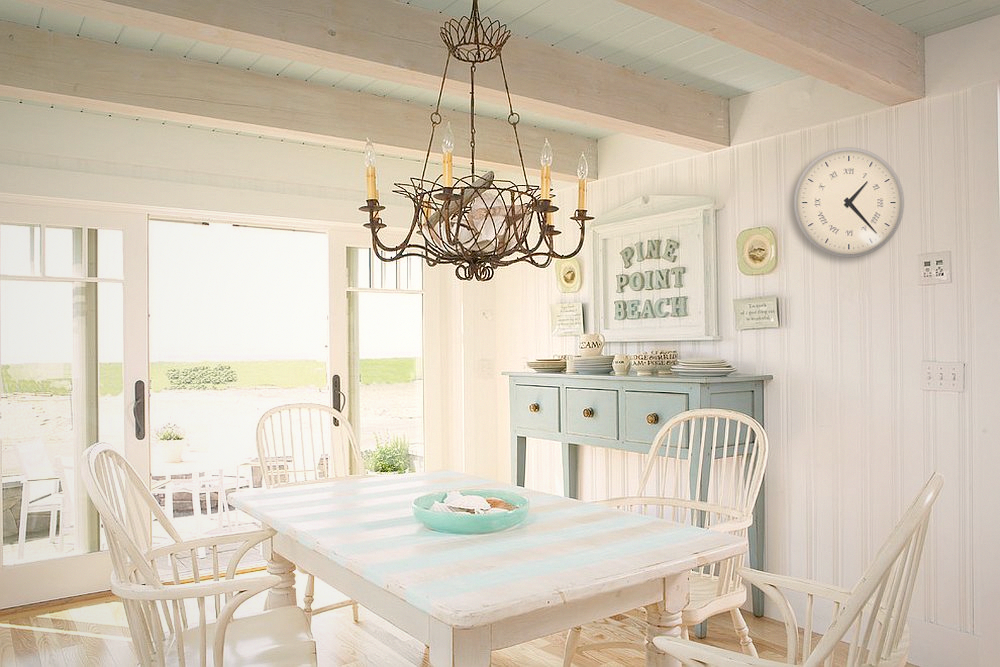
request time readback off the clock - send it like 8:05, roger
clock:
1:23
